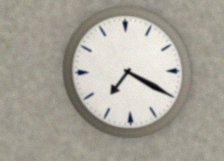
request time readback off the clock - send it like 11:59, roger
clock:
7:20
